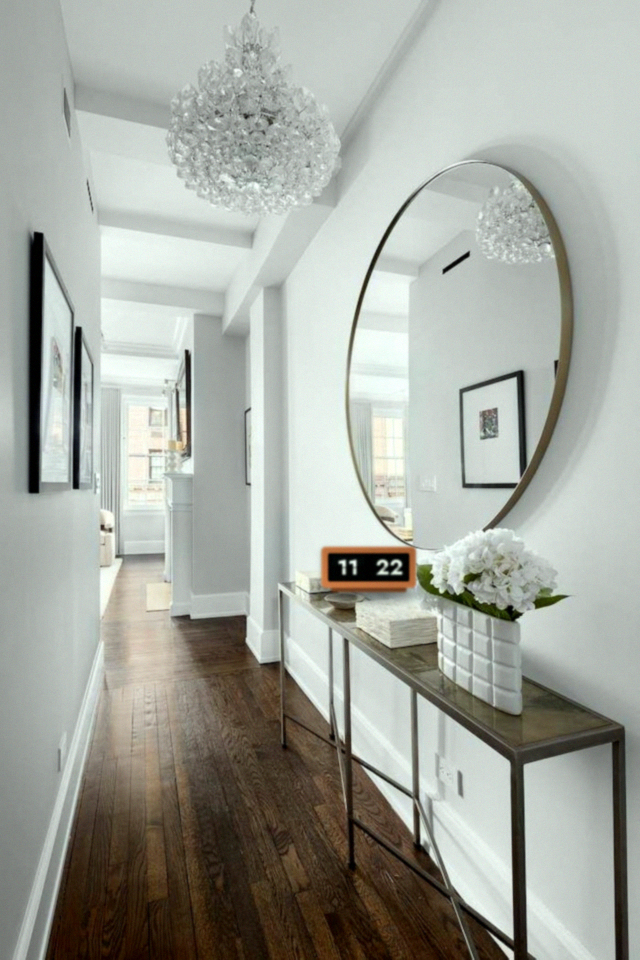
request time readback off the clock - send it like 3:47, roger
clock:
11:22
